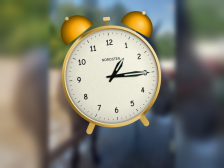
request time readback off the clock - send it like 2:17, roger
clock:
1:15
